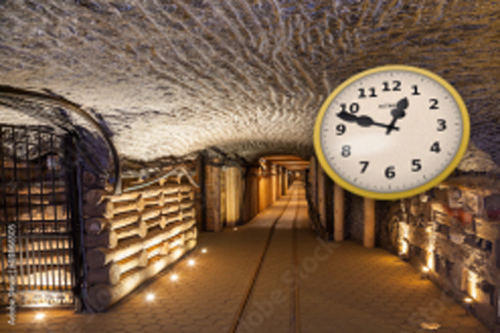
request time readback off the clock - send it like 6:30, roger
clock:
12:48
